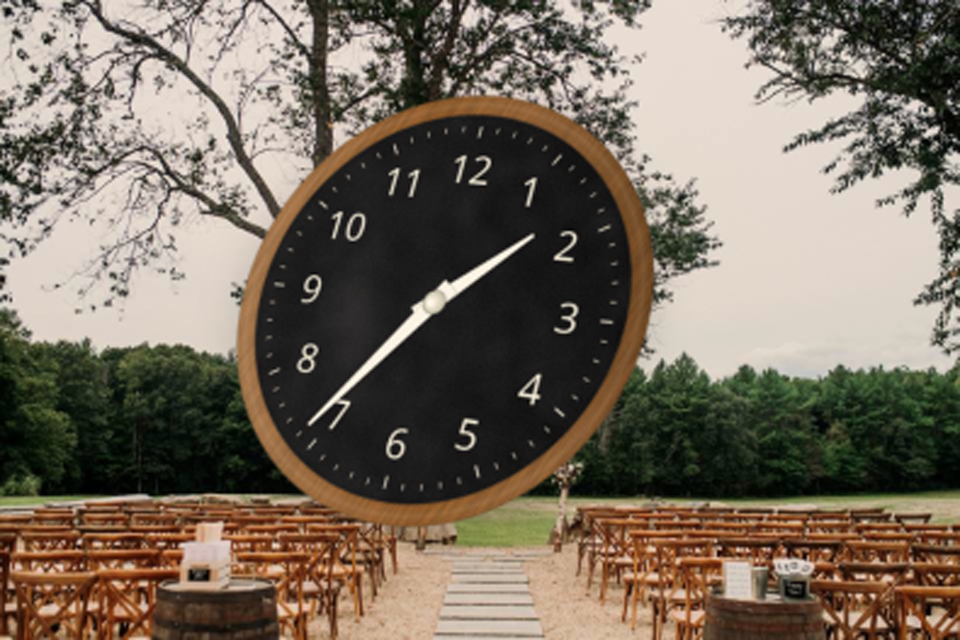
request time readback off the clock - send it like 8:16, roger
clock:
1:36
